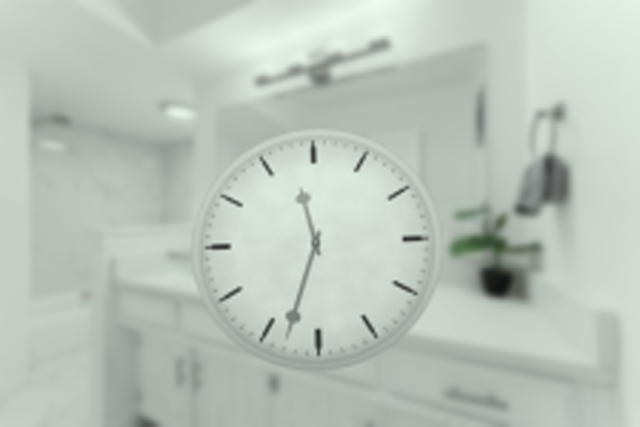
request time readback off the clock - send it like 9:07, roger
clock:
11:33
